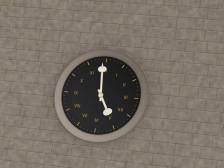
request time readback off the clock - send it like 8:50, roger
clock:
4:59
